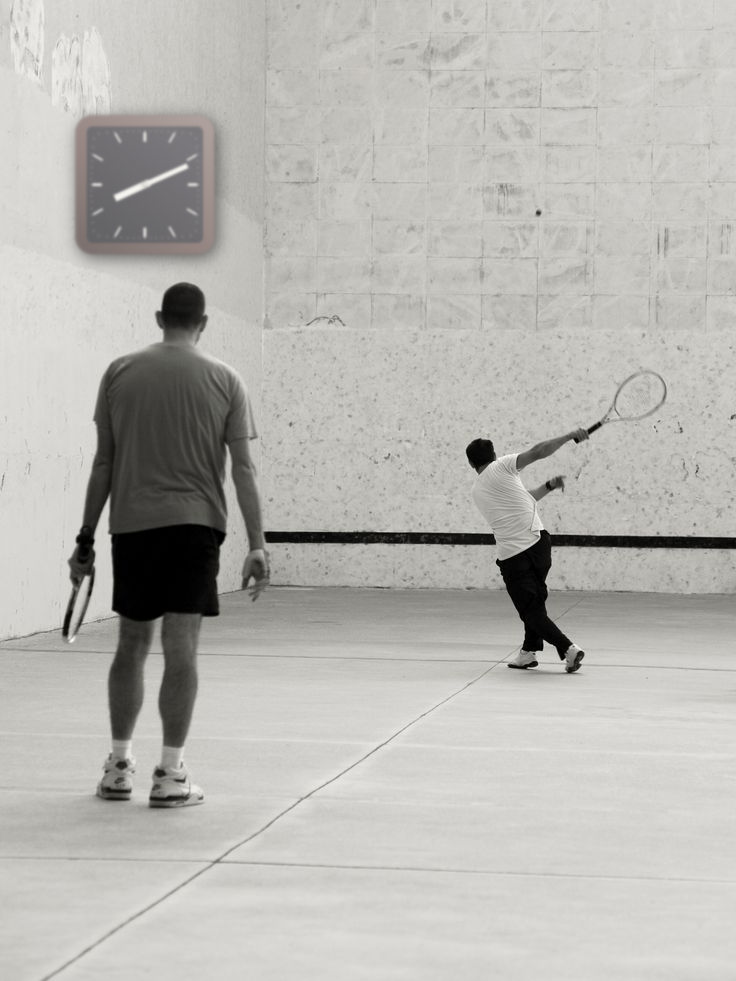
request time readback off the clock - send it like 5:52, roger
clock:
8:11
